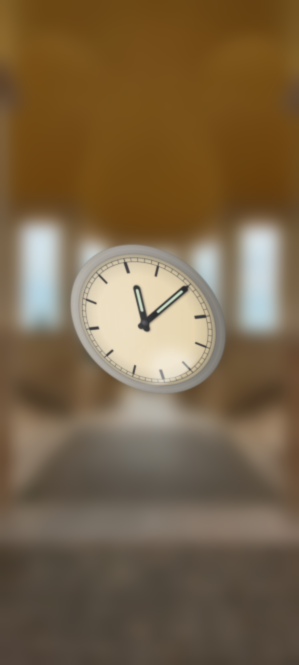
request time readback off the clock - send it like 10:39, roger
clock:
12:10
